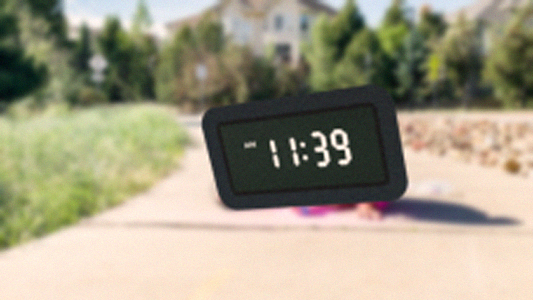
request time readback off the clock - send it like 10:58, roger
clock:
11:39
